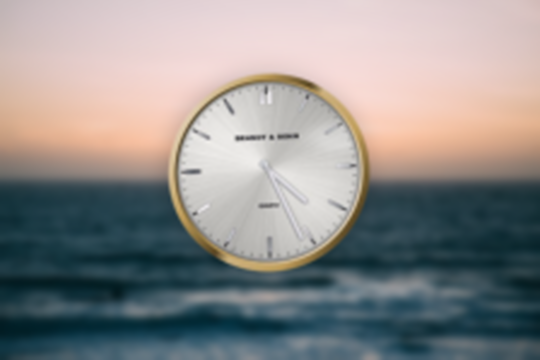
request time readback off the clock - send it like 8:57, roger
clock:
4:26
